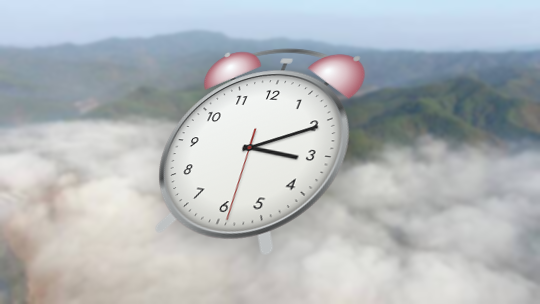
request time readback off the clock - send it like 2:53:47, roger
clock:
3:10:29
